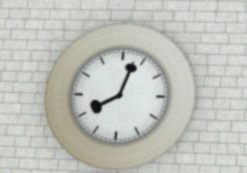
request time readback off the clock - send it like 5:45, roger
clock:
8:03
